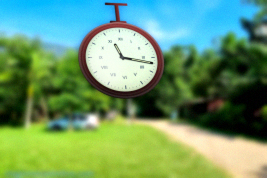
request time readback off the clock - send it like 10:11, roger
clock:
11:17
